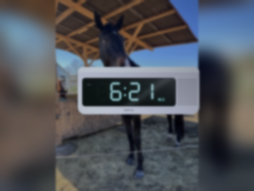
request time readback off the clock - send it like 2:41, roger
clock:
6:21
